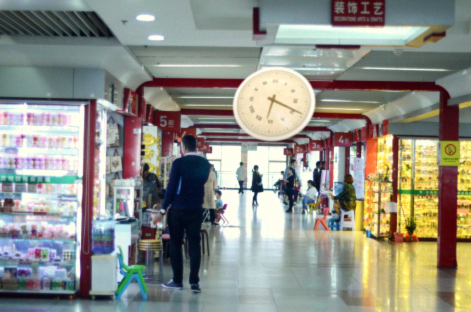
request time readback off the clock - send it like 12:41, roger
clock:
6:19
